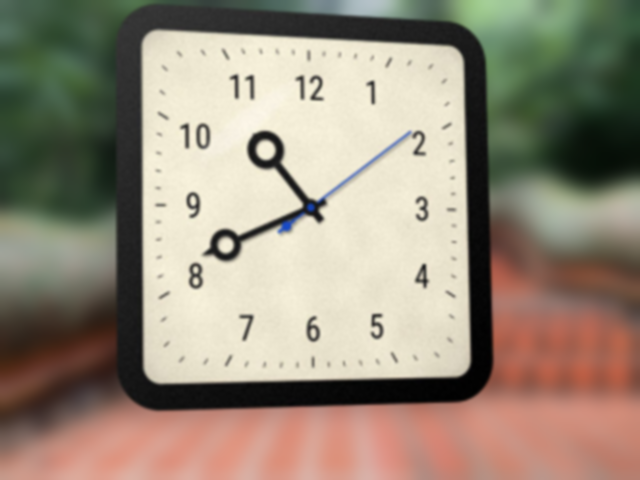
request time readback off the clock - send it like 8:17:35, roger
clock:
10:41:09
